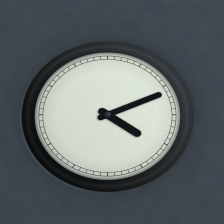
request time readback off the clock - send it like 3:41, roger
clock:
4:11
